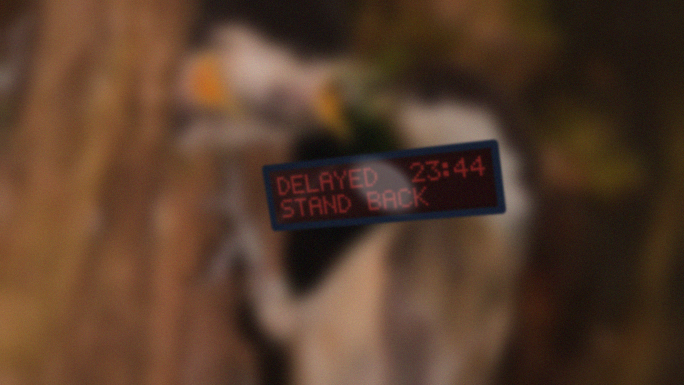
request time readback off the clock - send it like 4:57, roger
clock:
23:44
